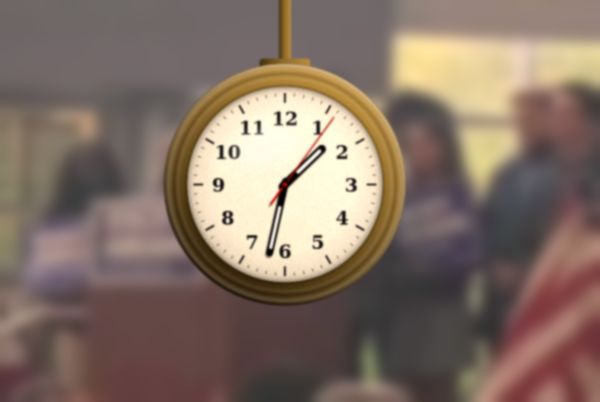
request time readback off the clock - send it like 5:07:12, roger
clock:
1:32:06
